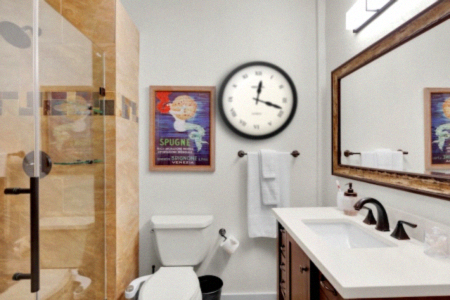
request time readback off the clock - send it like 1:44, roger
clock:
12:18
